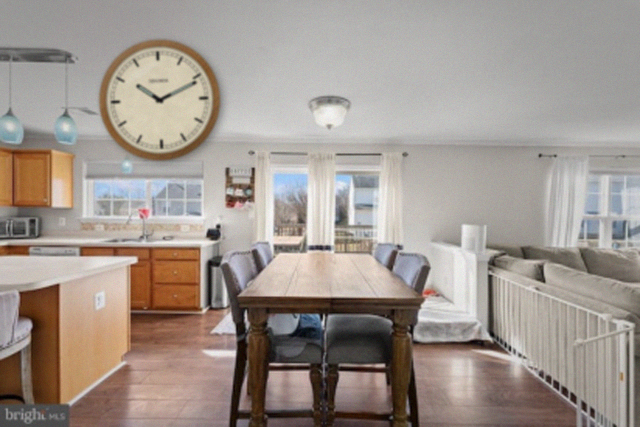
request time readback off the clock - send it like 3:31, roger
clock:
10:11
